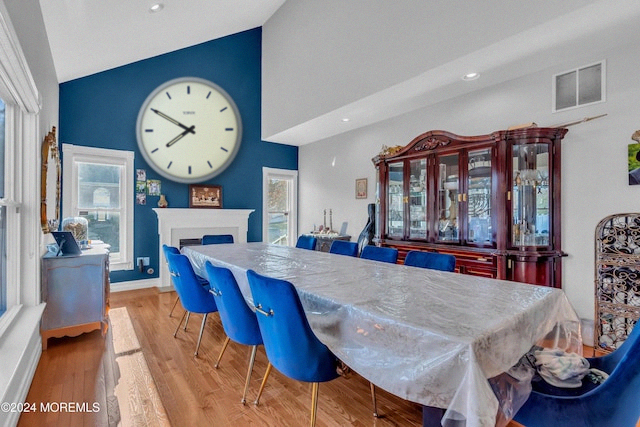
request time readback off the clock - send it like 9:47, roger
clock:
7:50
